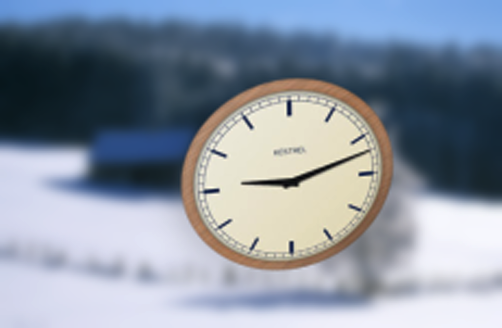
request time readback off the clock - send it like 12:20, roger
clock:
9:12
